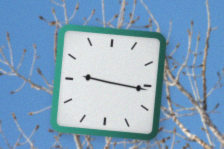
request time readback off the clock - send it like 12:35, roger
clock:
9:16
